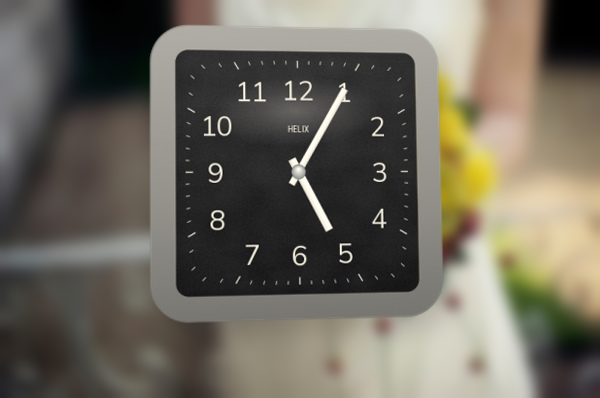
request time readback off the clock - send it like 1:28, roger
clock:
5:05
